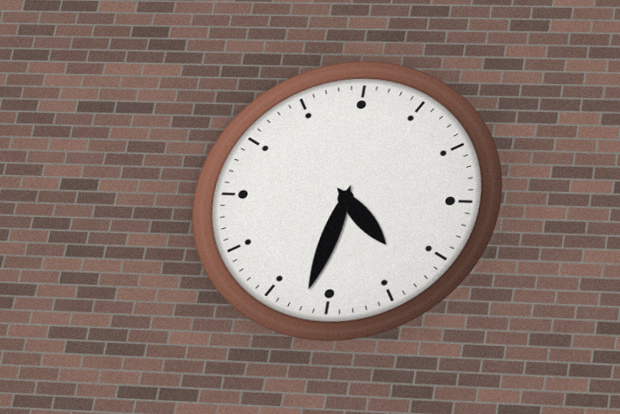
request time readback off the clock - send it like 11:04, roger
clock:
4:32
